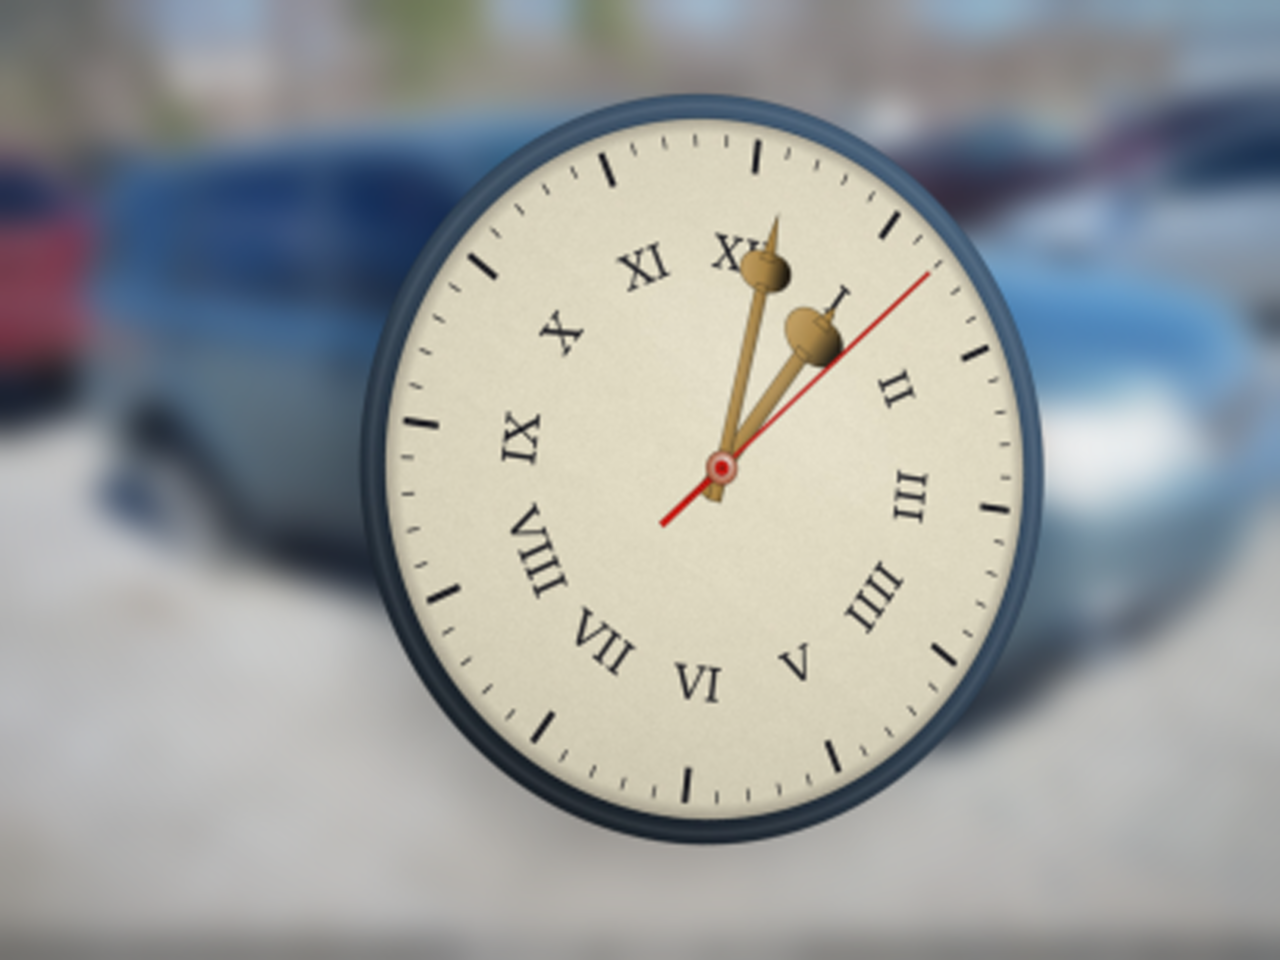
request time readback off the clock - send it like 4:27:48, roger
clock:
1:01:07
